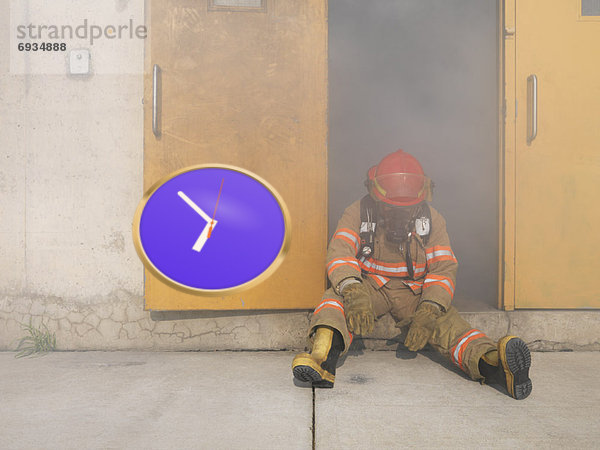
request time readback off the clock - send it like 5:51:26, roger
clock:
6:53:02
